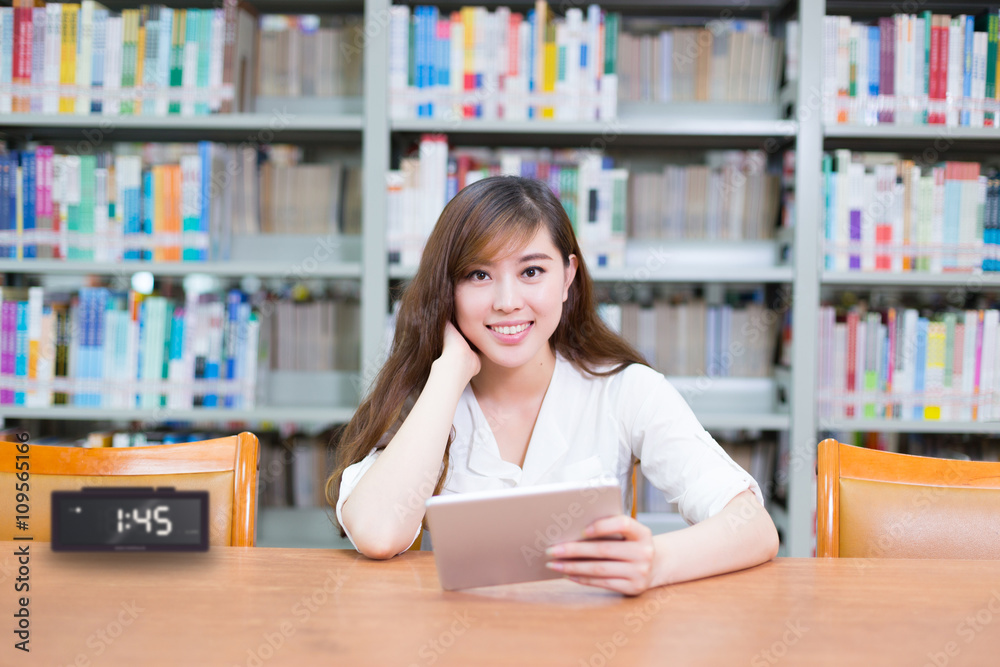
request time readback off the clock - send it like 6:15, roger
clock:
1:45
